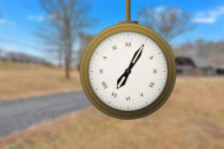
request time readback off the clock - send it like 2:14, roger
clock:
7:05
